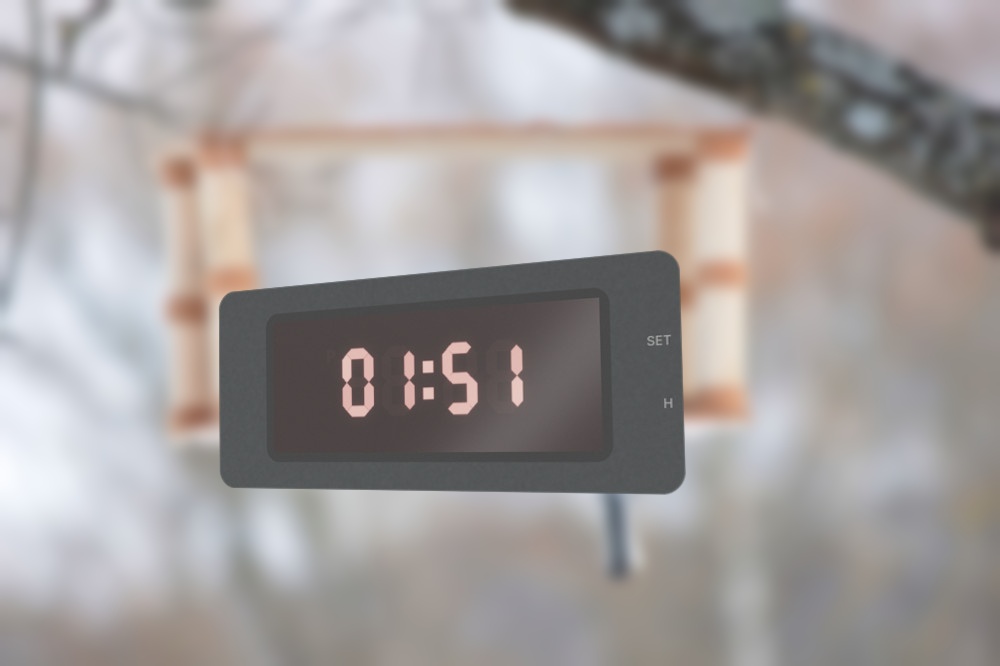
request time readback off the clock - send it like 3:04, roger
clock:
1:51
